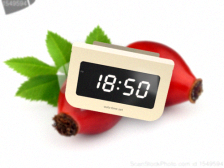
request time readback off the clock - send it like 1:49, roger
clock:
18:50
